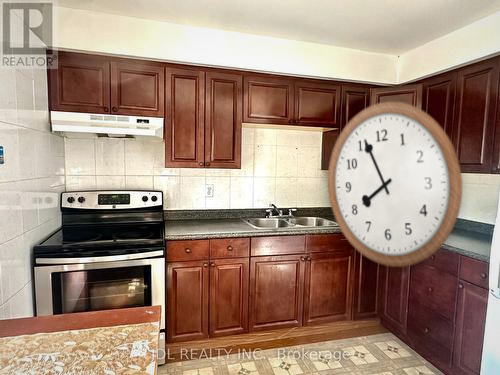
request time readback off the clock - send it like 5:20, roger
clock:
7:56
